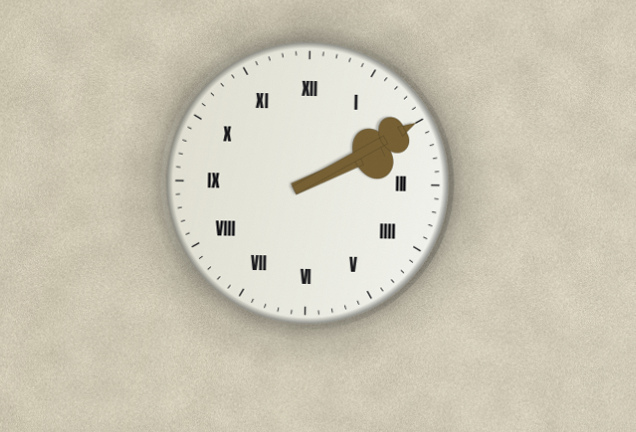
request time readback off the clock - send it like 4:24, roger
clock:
2:10
